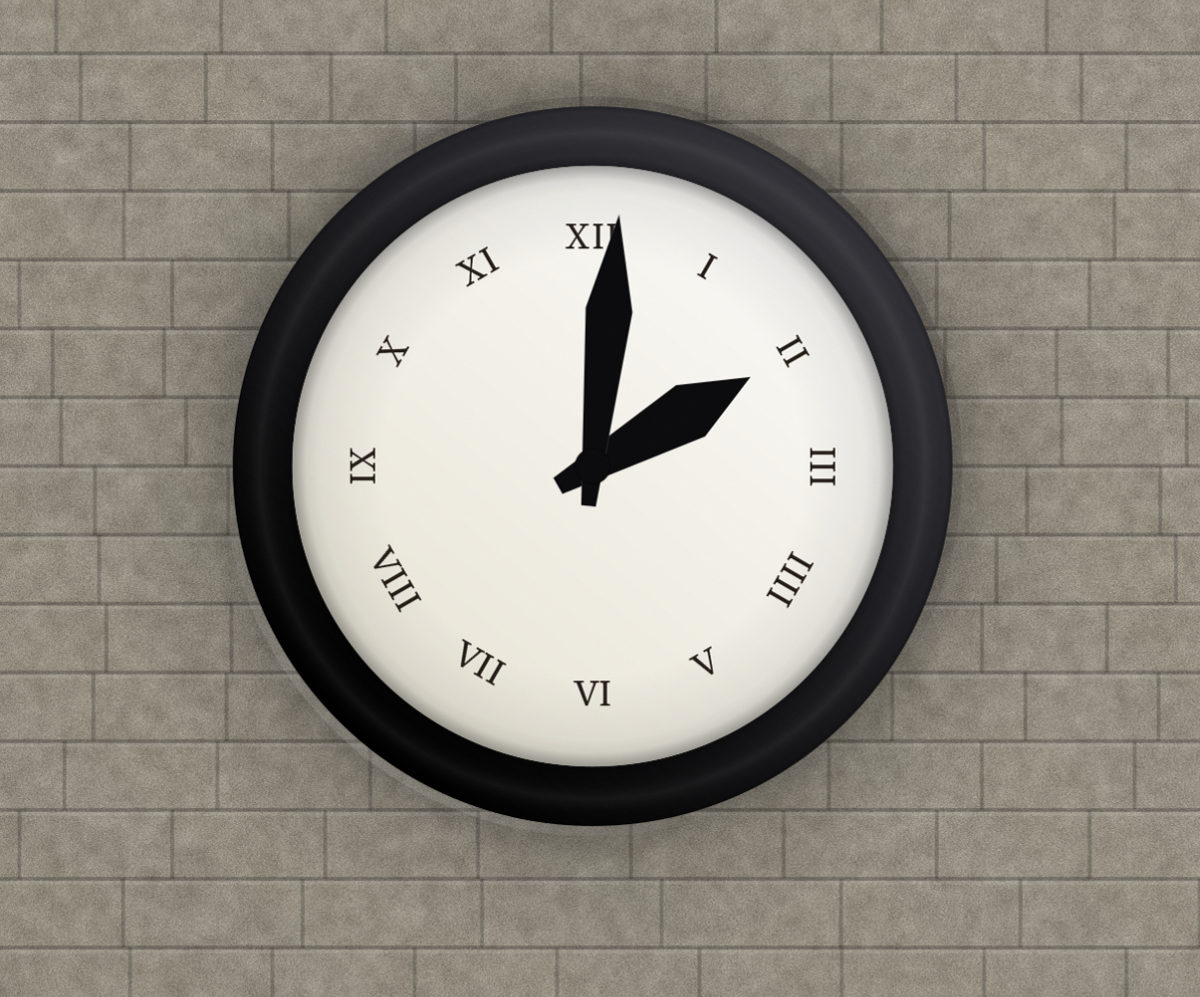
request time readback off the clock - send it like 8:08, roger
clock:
2:01
